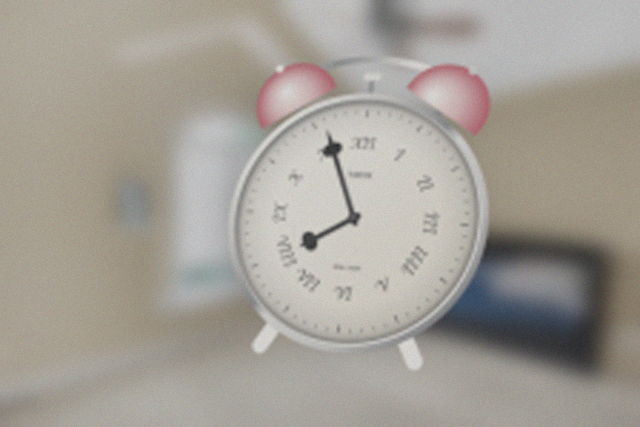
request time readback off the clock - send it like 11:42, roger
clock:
7:56
